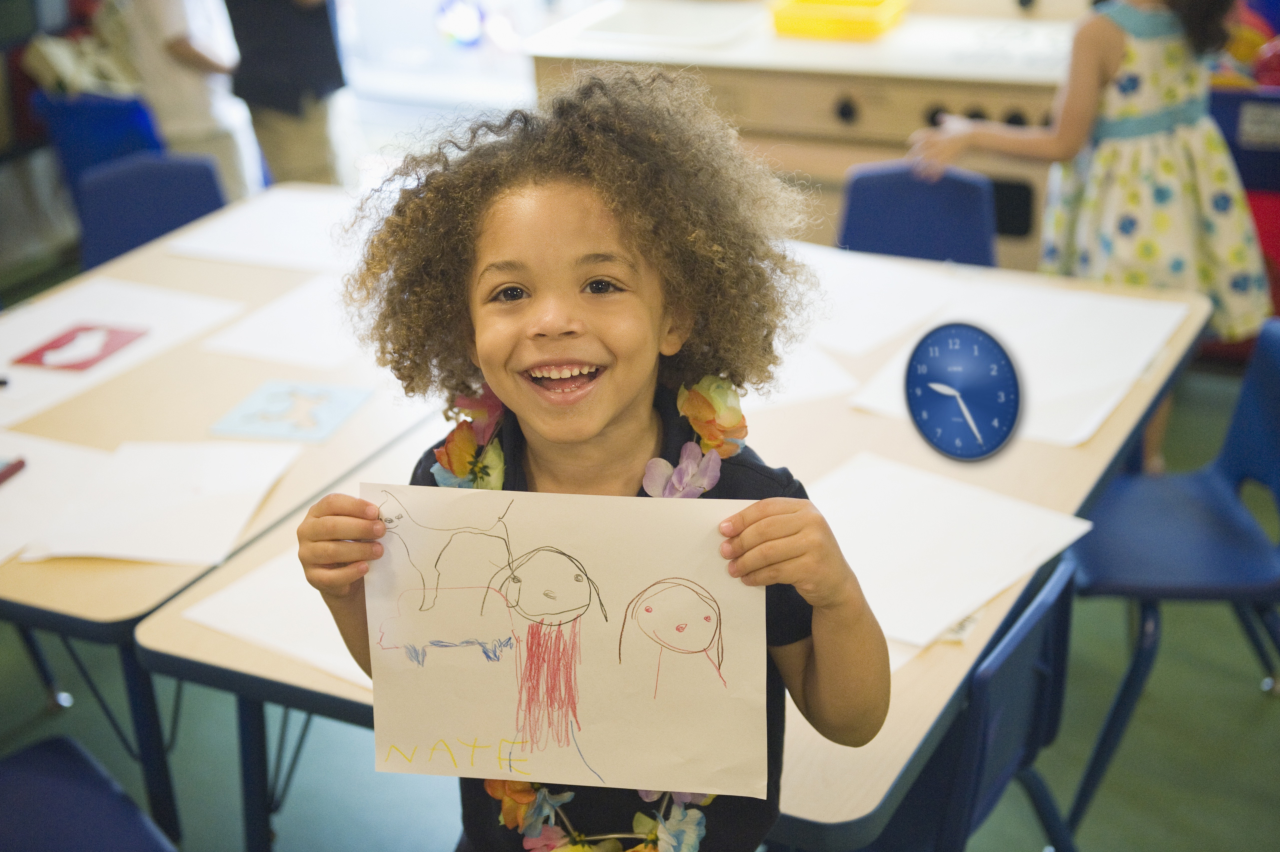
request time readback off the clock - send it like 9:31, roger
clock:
9:25
